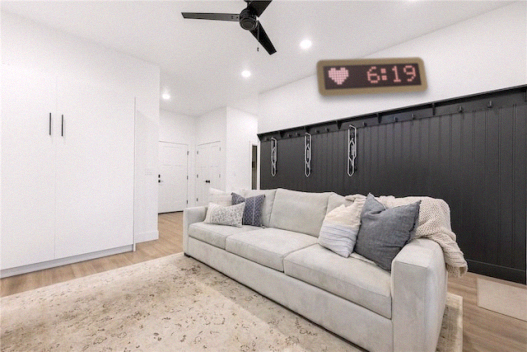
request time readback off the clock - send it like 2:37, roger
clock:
6:19
